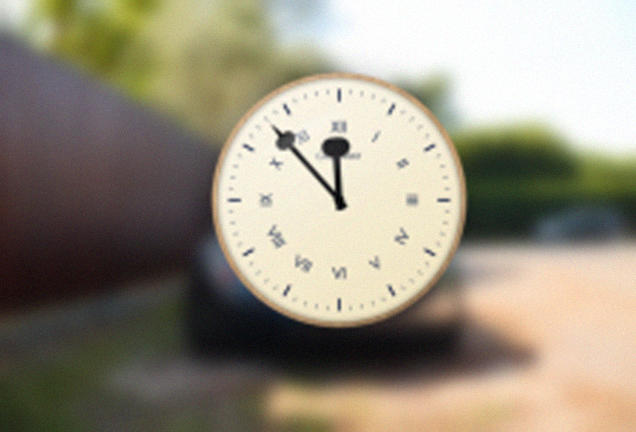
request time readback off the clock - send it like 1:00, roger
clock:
11:53
